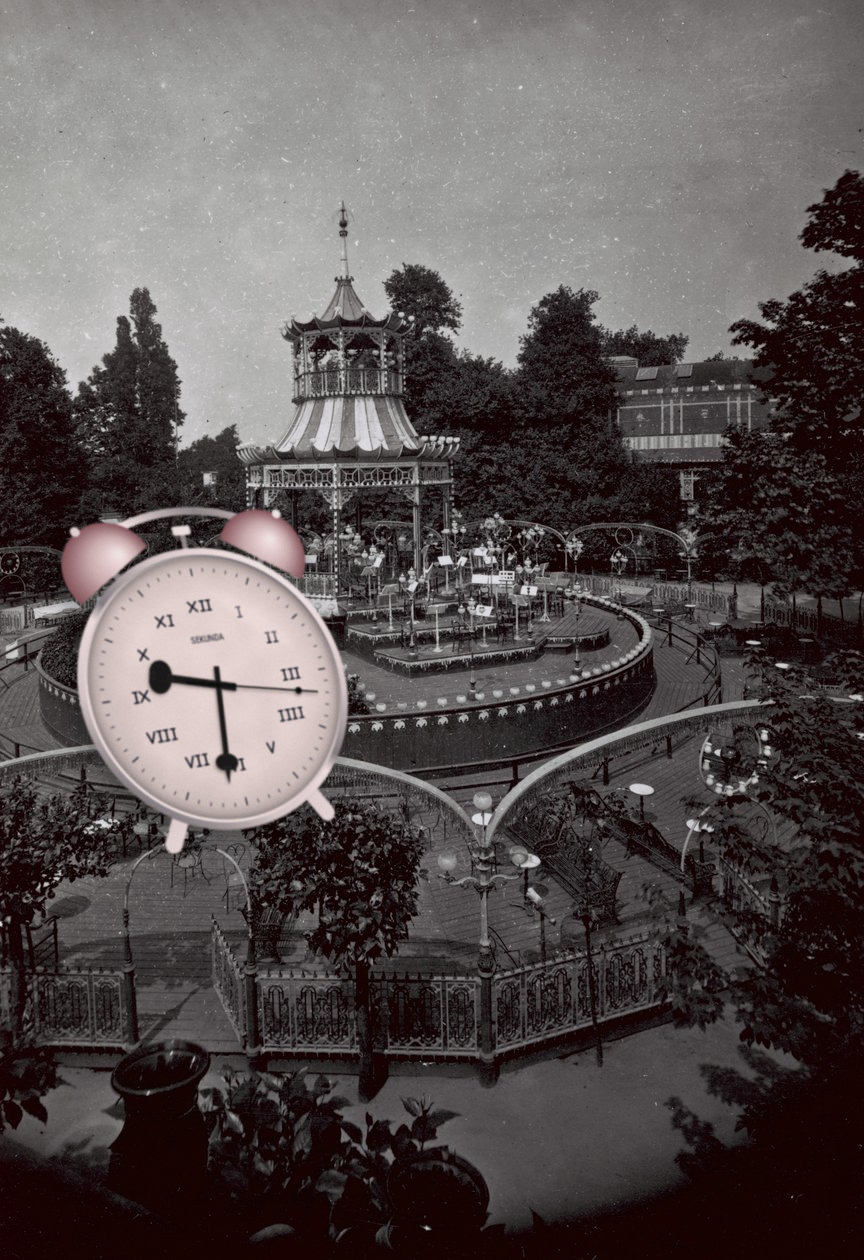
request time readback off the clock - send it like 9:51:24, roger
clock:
9:31:17
